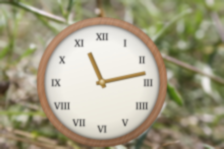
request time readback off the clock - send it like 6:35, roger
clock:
11:13
